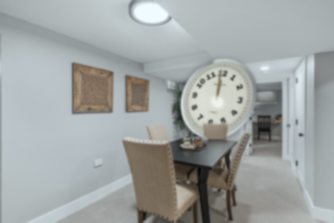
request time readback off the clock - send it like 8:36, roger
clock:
11:59
